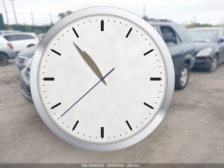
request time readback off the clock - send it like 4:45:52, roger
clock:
10:53:38
